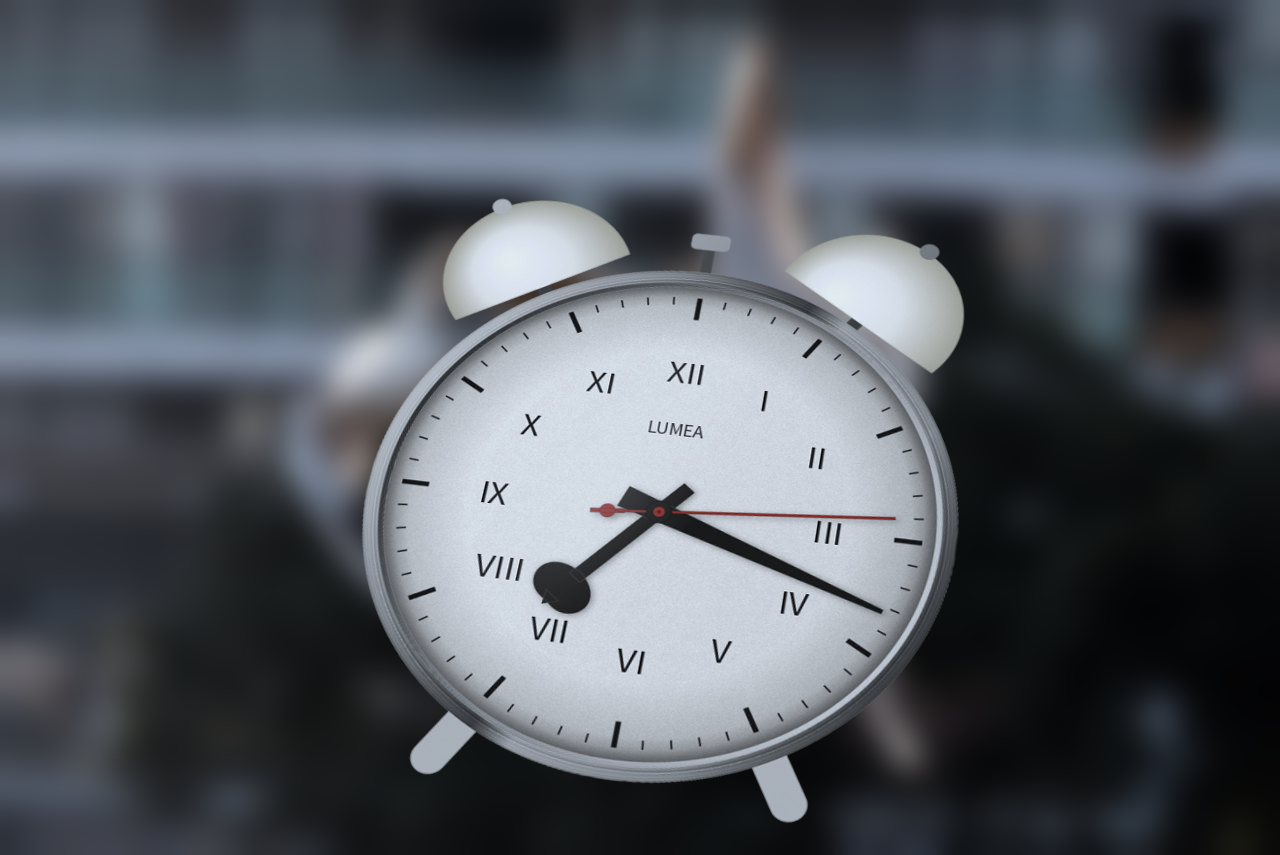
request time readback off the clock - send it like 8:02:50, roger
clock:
7:18:14
